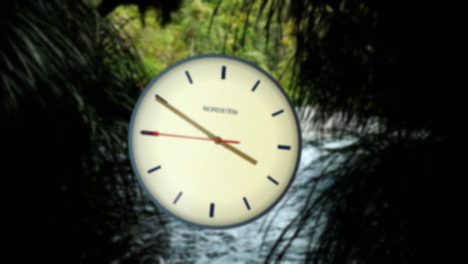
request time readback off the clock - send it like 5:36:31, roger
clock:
3:49:45
